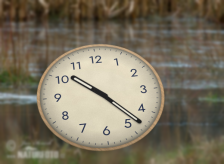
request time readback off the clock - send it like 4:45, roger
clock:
10:23
